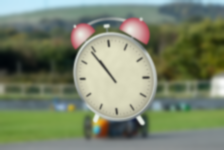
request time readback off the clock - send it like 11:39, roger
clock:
10:54
